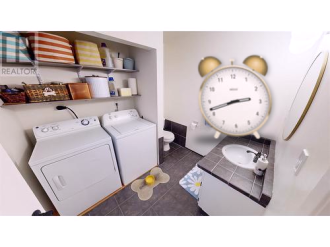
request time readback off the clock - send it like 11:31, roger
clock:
2:42
